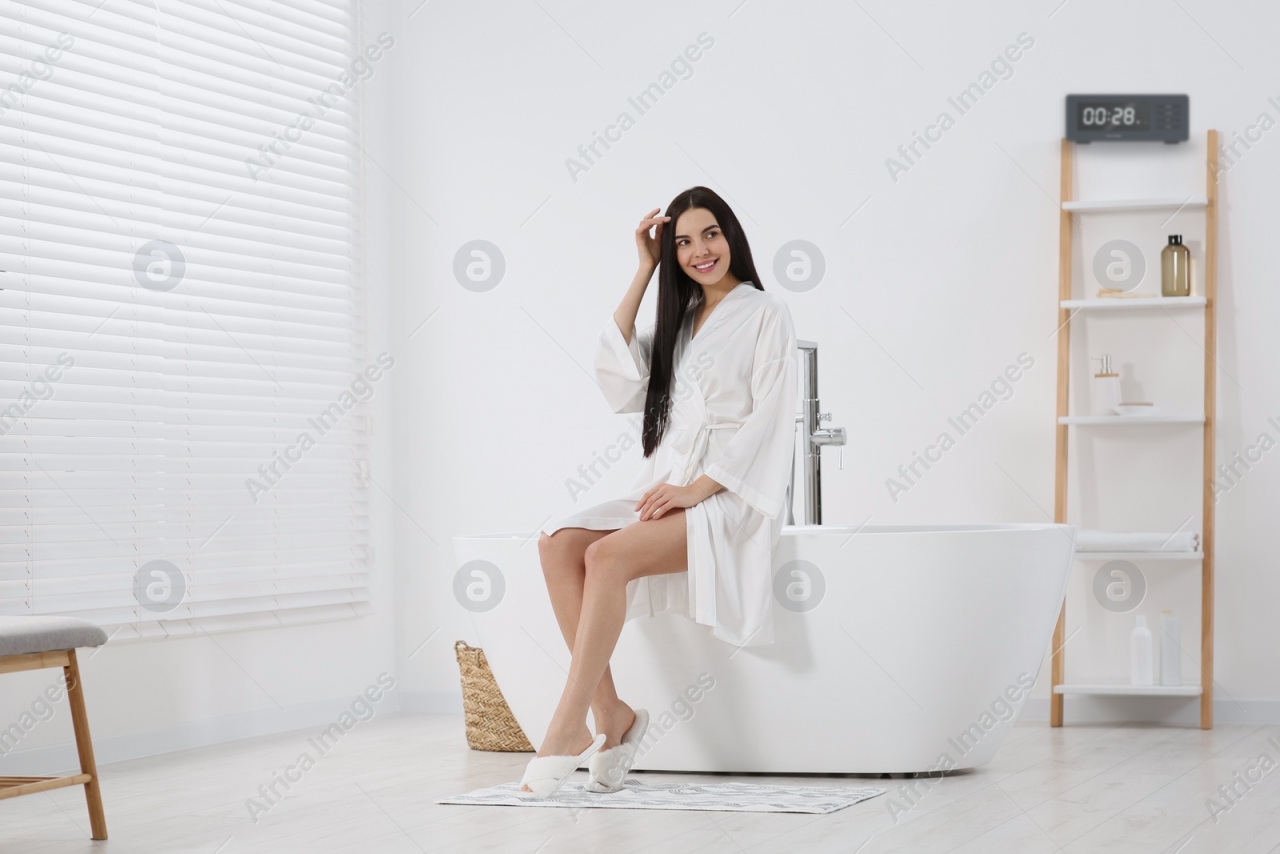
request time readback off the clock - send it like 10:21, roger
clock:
0:28
